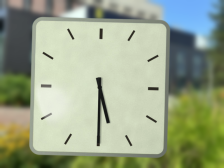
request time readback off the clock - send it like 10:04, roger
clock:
5:30
